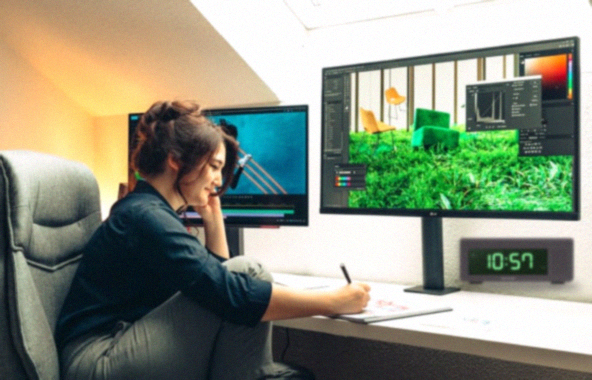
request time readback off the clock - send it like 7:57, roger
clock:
10:57
